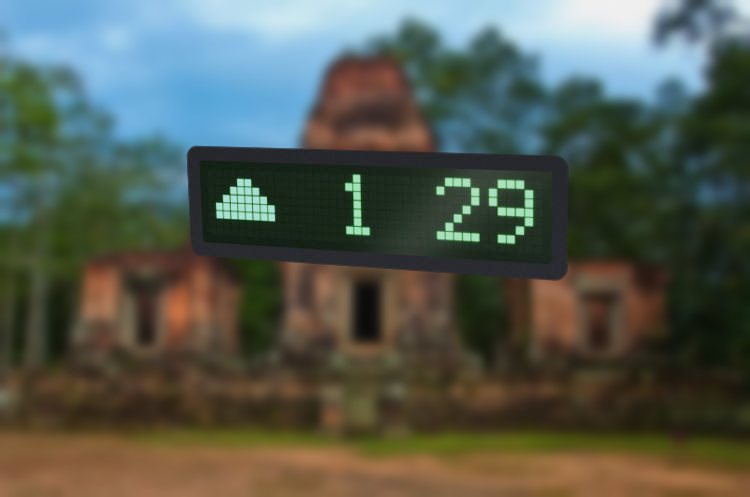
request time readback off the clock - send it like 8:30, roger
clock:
1:29
